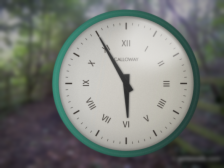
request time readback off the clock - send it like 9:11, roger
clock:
5:55
